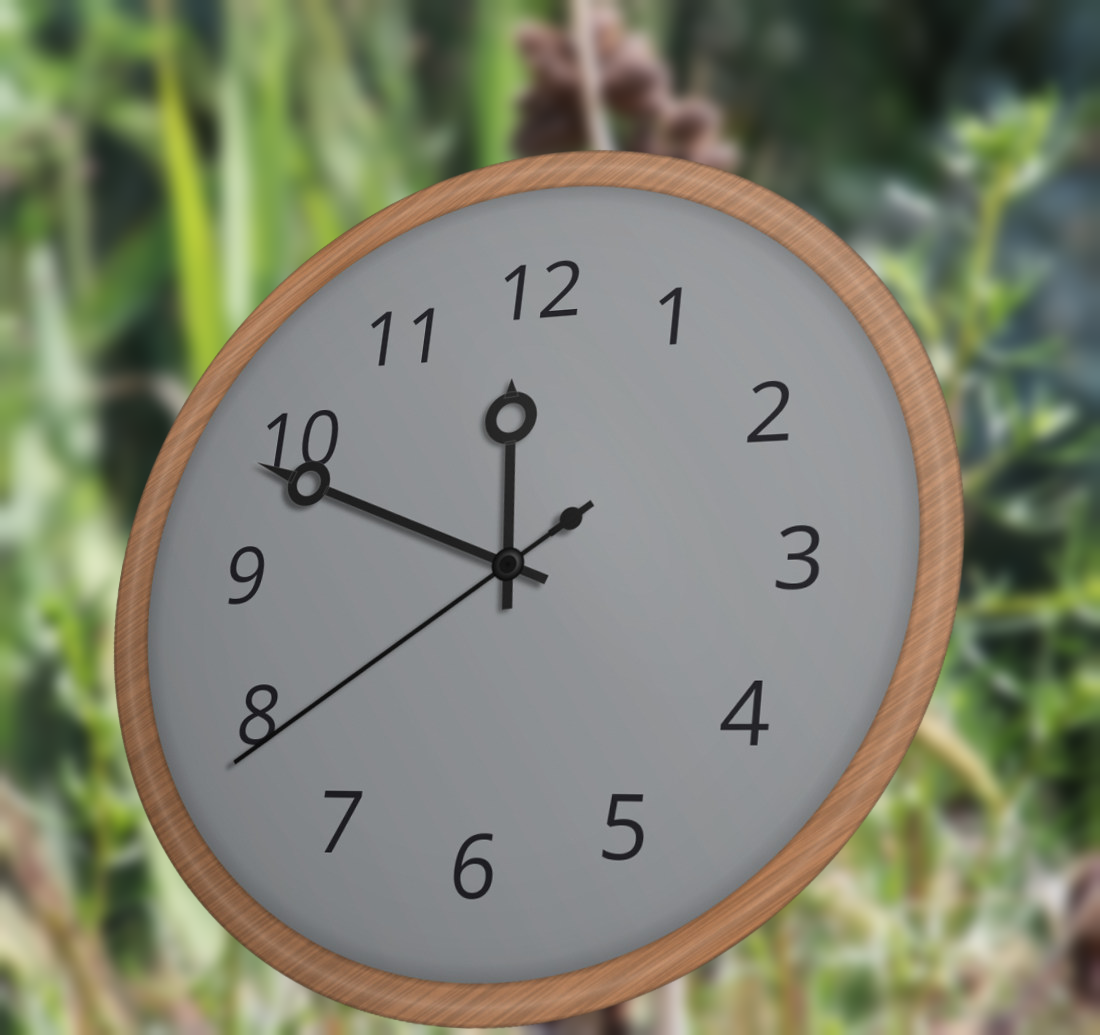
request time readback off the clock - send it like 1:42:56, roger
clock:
11:48:39
